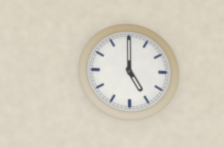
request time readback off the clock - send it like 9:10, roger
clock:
5:00
